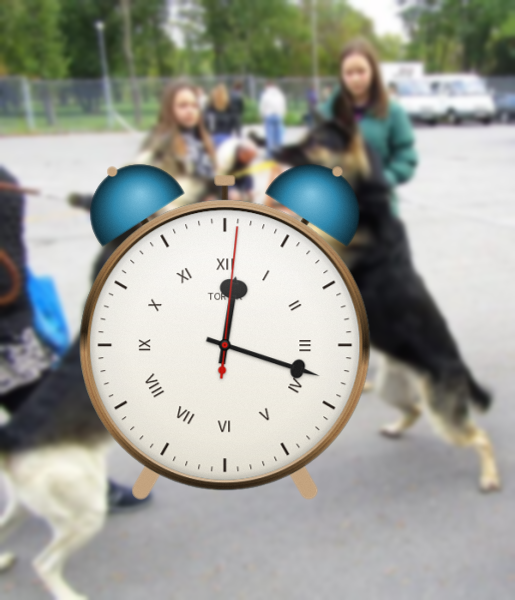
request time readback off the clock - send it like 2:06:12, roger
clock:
12:18:01
